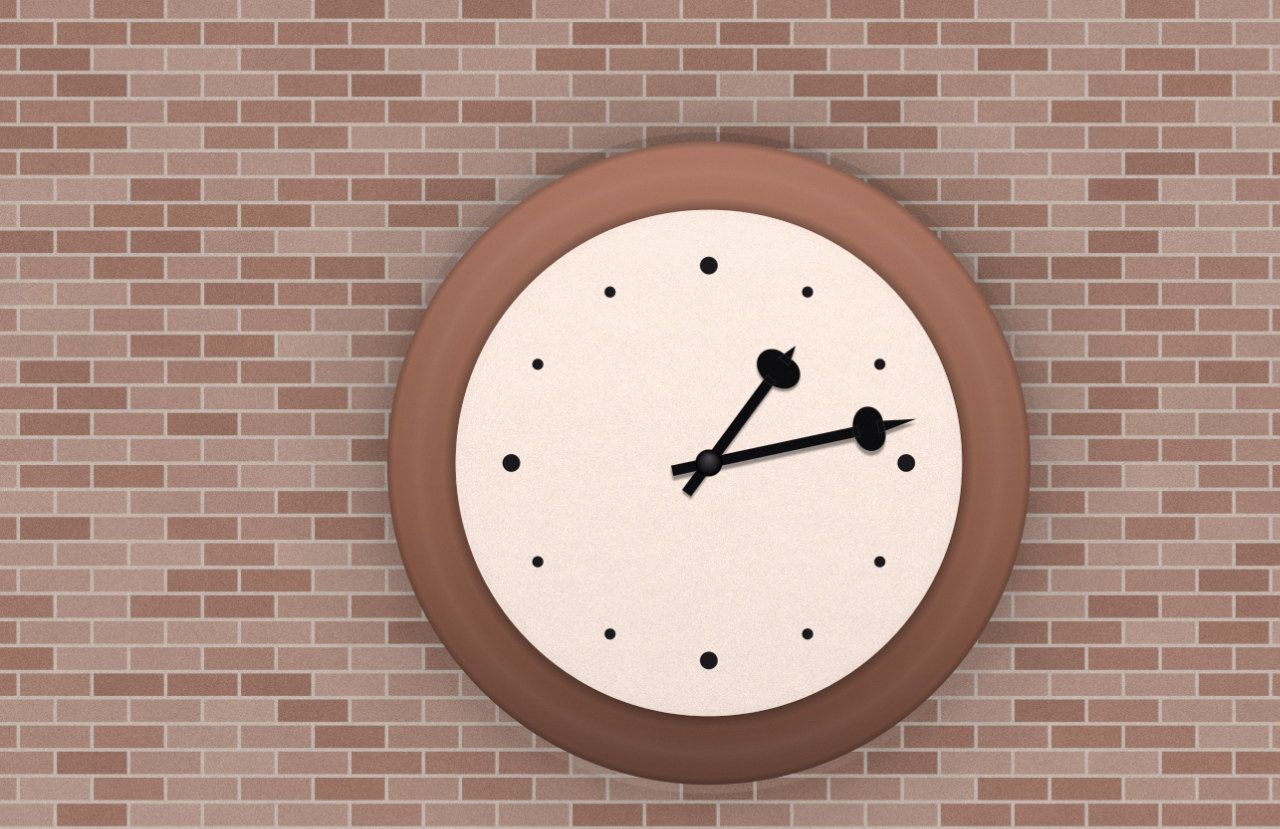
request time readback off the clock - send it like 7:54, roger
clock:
1:13
